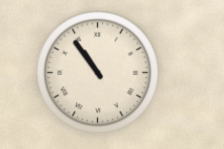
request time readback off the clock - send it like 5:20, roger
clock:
10:54
